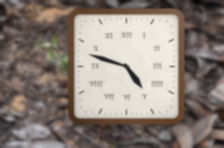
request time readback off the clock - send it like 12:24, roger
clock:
4:48
